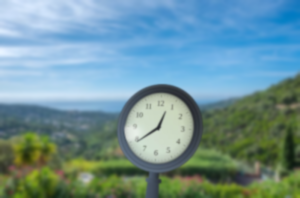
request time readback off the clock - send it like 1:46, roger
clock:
12:39
